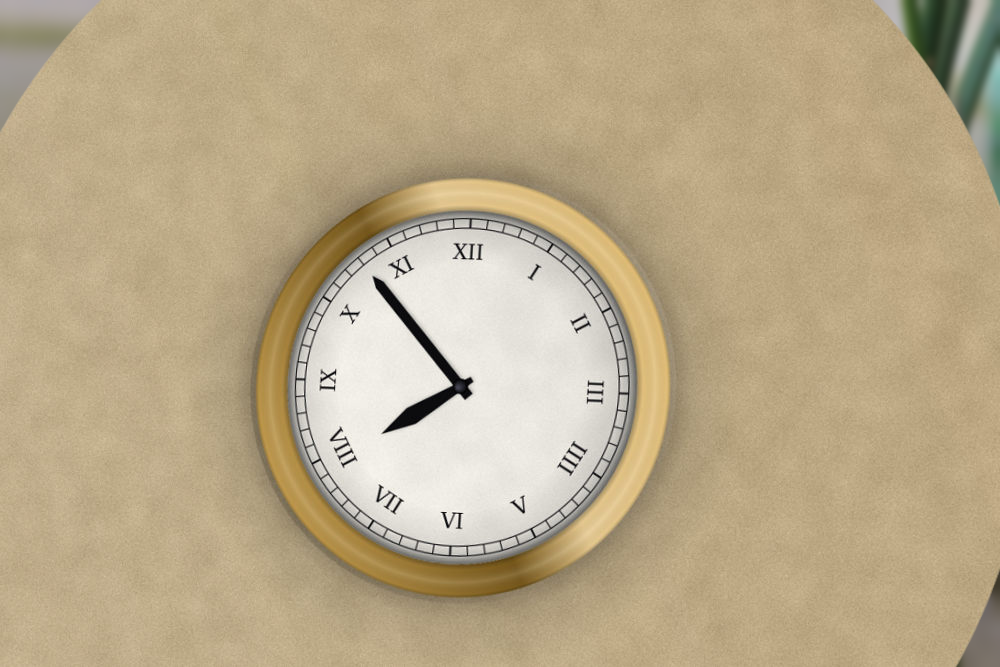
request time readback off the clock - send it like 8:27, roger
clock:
7:53
